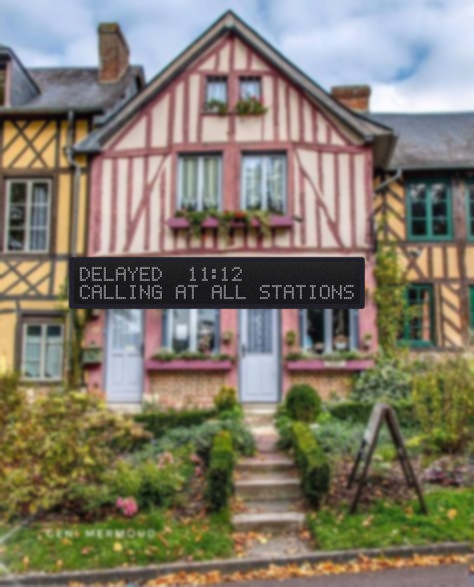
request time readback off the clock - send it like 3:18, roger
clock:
11:12
